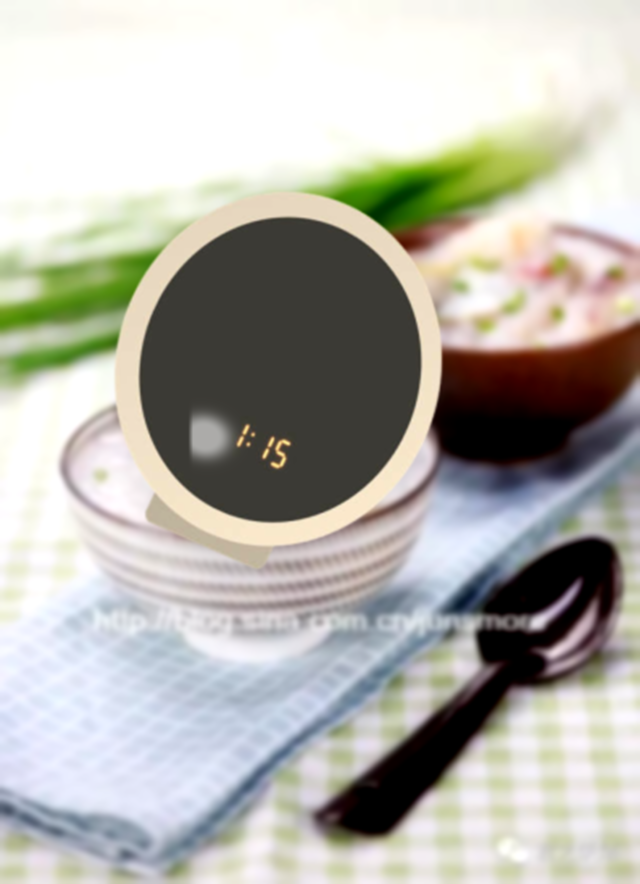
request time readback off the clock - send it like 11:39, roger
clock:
1:15
